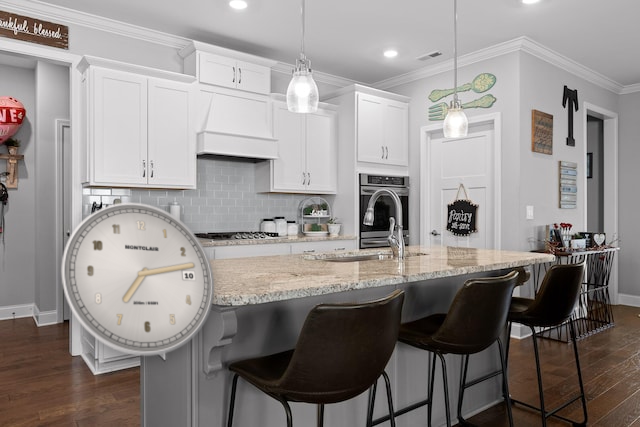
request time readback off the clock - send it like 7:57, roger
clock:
7:13
